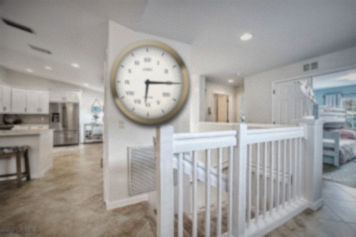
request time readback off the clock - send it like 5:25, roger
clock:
6:15
